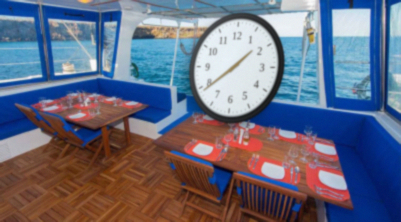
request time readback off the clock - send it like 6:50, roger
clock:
1:39
